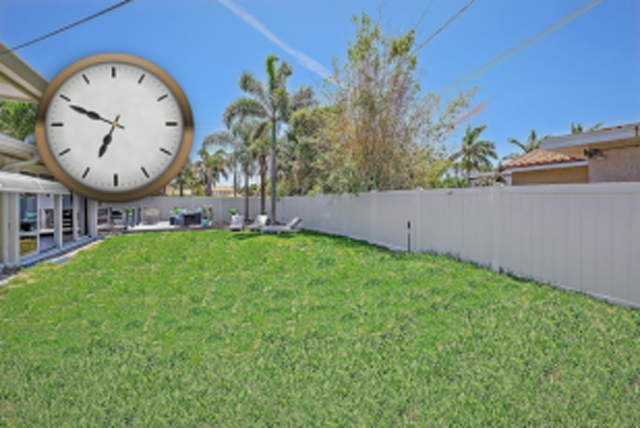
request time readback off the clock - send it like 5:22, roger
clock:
6:49
